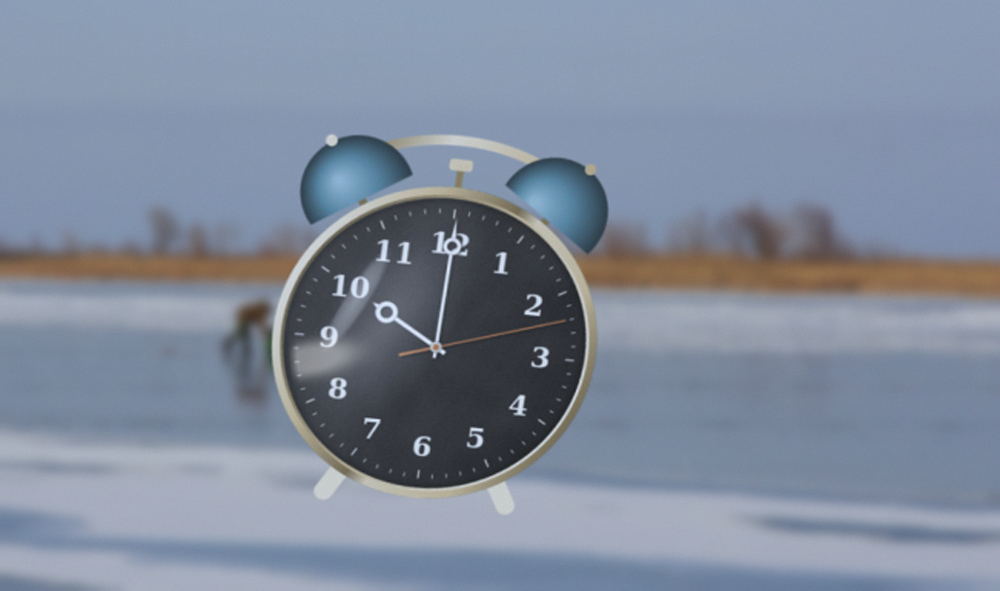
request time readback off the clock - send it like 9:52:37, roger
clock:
10:00:12
